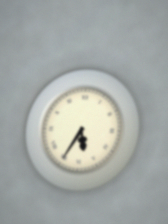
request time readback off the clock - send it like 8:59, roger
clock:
5:35
